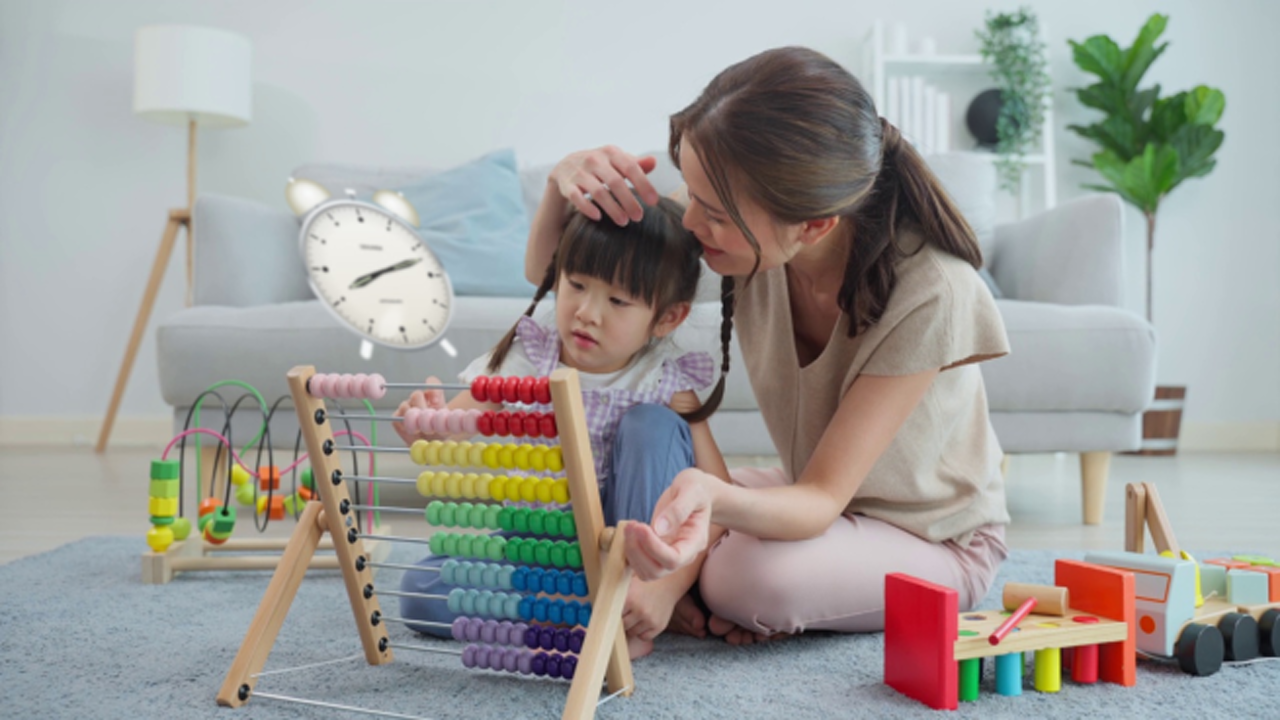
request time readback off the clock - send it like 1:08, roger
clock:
8:12
